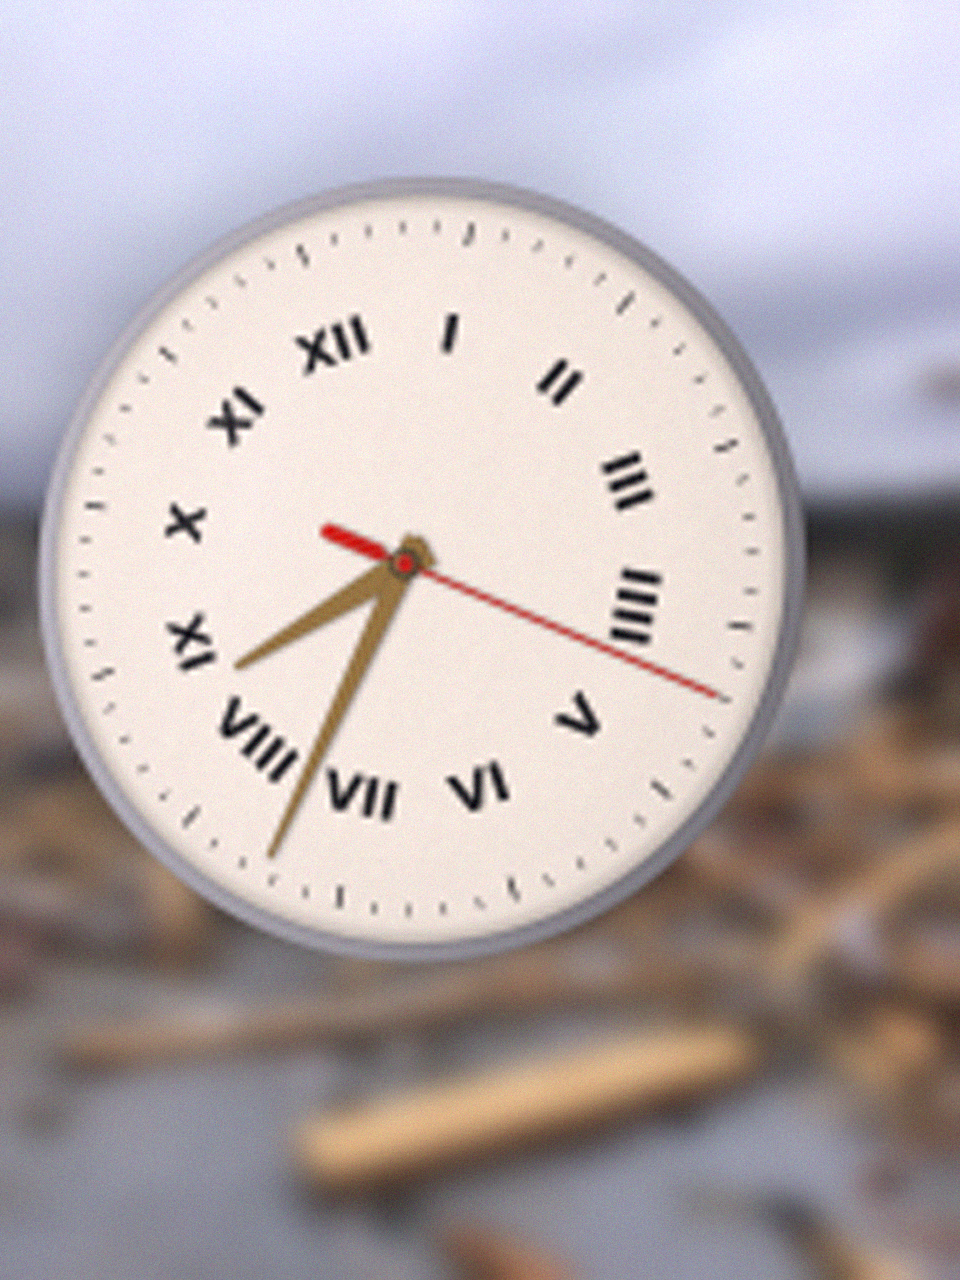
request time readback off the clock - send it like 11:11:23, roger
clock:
8:37:22
